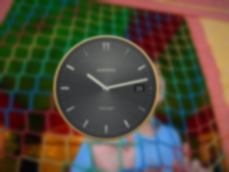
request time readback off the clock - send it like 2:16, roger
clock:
10:13
